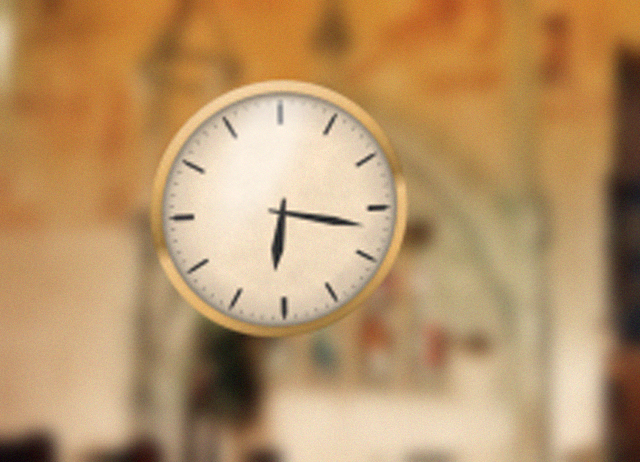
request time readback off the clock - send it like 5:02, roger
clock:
6:17
